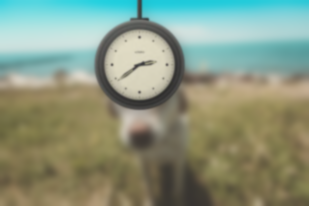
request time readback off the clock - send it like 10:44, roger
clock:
2:39
